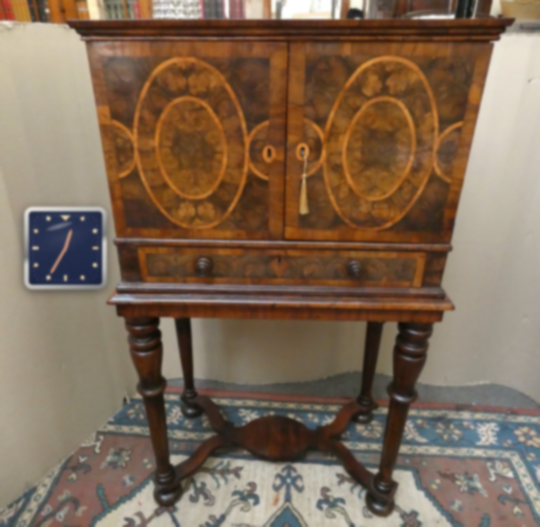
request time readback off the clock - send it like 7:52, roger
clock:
12:35
